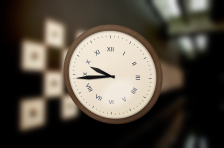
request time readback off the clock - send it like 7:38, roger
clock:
9:44
